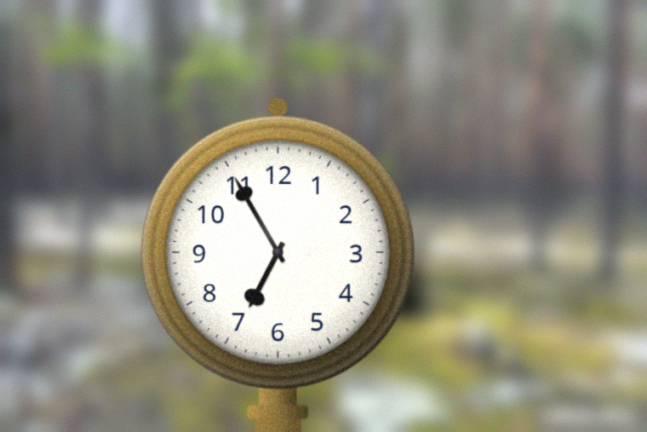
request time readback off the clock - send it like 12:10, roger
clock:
6:55
